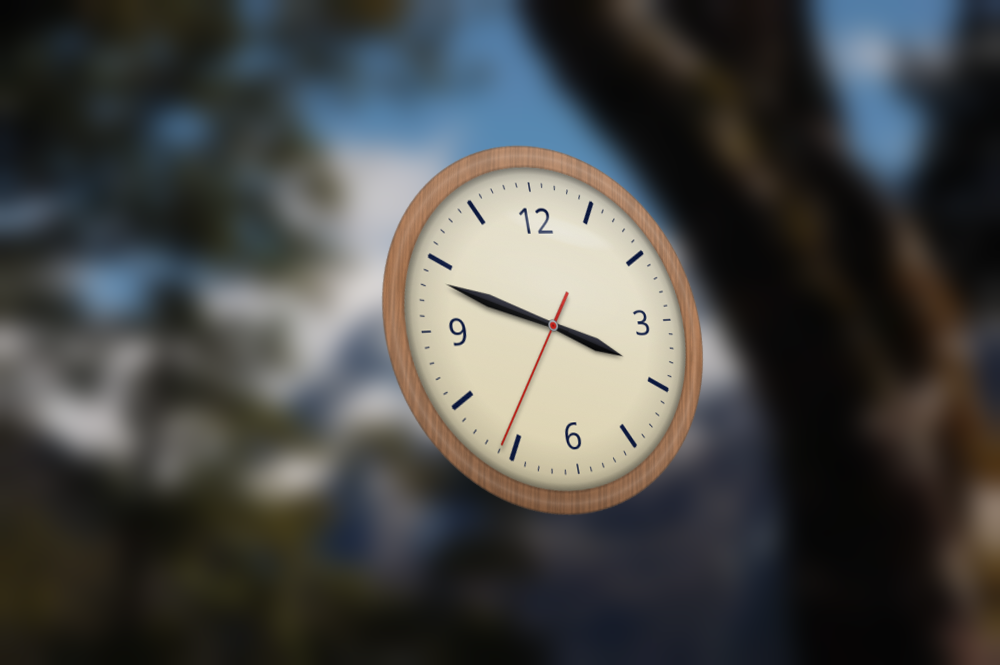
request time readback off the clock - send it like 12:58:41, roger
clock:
3:48:36
